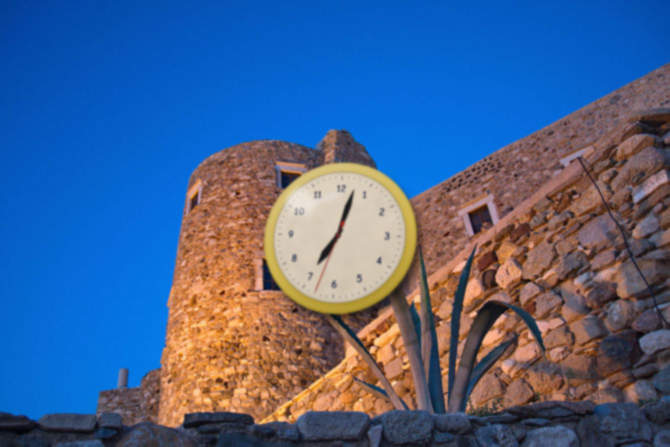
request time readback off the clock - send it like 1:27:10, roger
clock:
7:02:33
